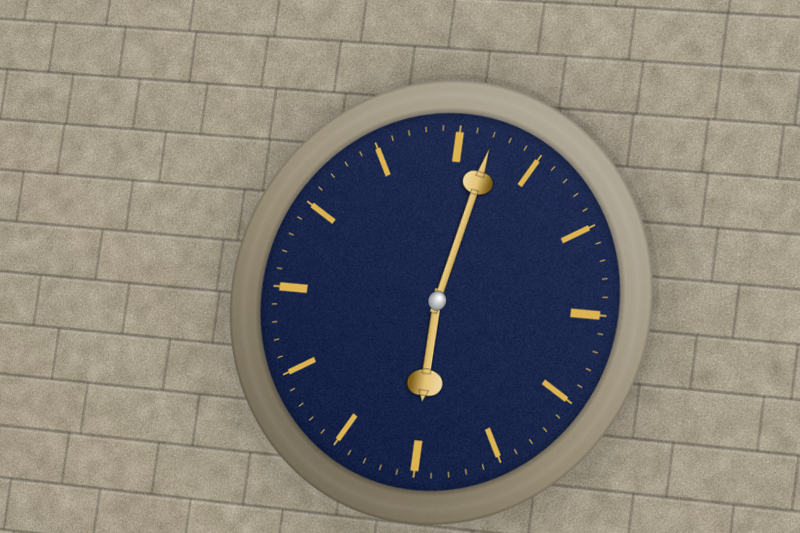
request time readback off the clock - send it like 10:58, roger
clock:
6:02
